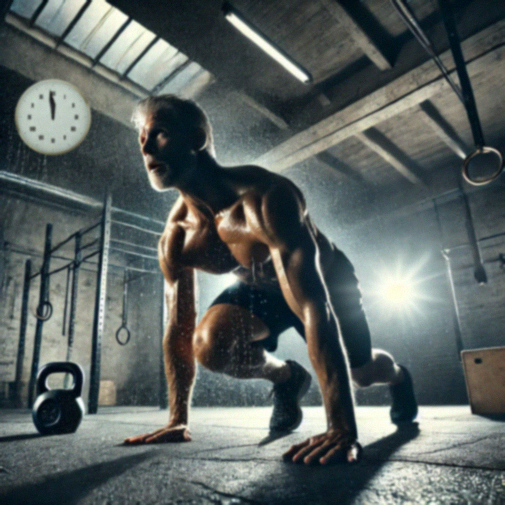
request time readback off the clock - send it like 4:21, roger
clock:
11:59
